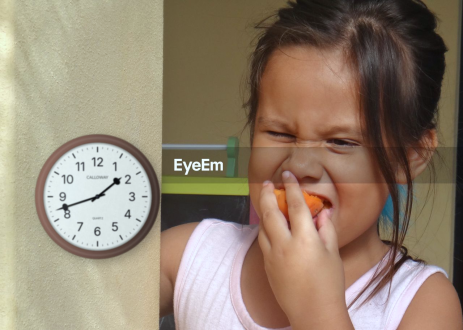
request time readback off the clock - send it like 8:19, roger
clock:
1:42
